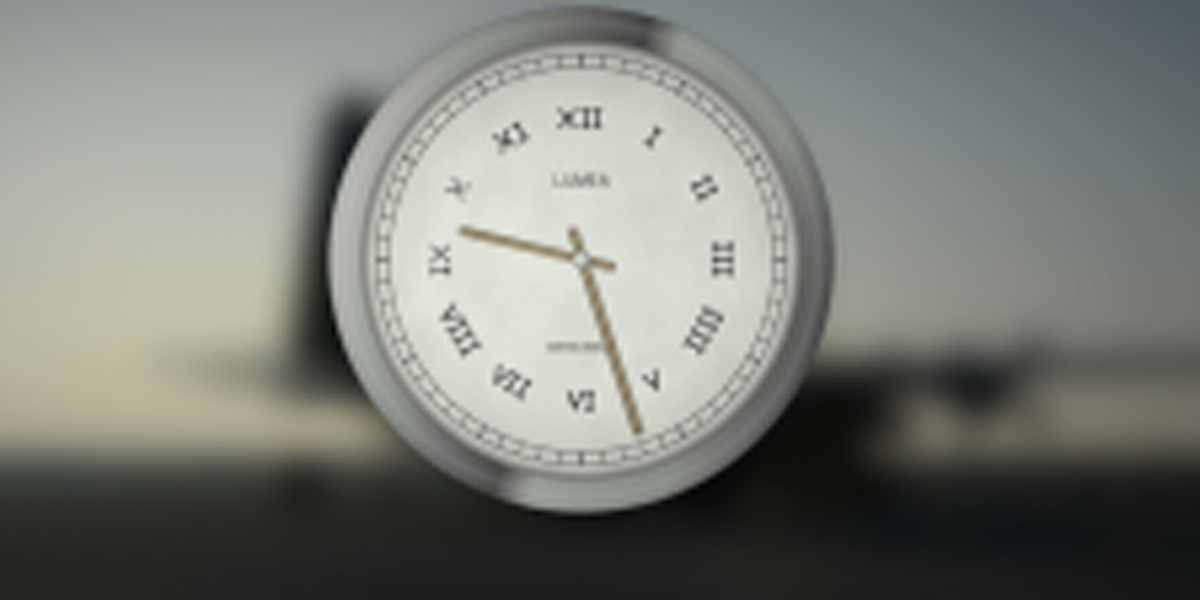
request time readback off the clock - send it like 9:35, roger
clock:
9:27
